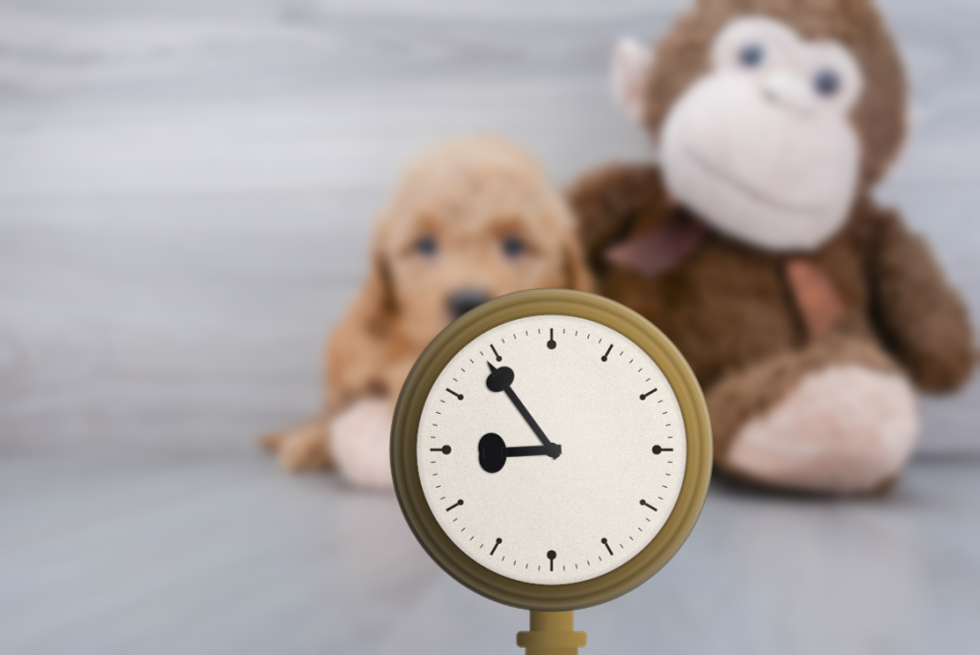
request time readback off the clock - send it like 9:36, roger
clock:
8:54
